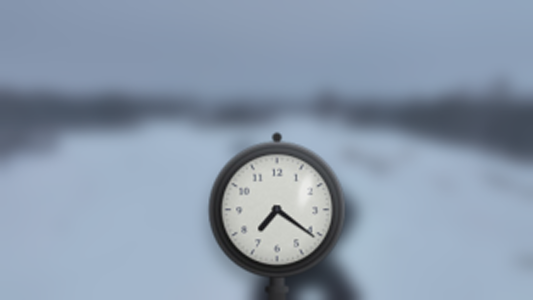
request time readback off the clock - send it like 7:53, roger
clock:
7:21
